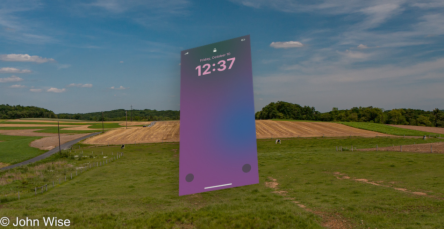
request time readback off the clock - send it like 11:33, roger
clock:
12:37
